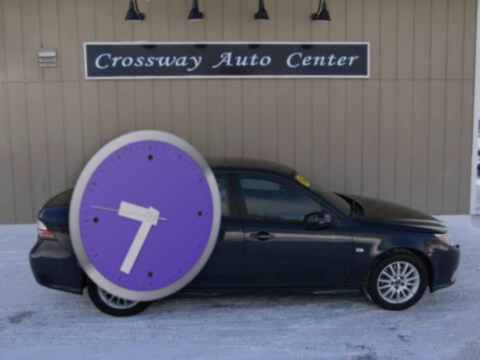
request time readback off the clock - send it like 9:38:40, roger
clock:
9:34:47
